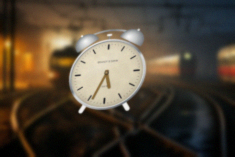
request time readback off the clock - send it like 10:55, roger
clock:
5:34
